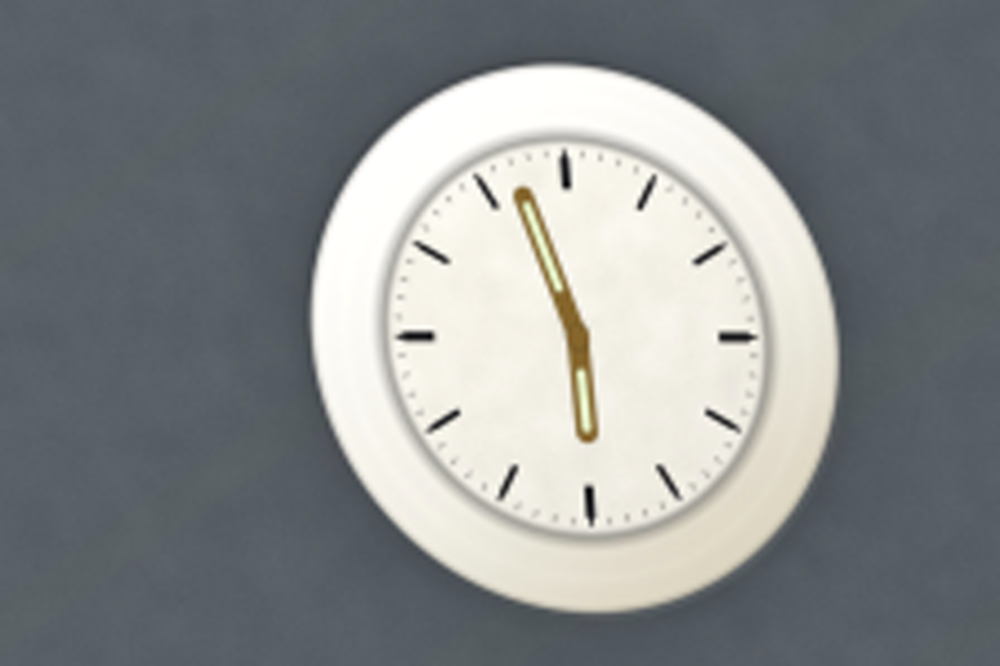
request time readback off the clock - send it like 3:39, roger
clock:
5:57
